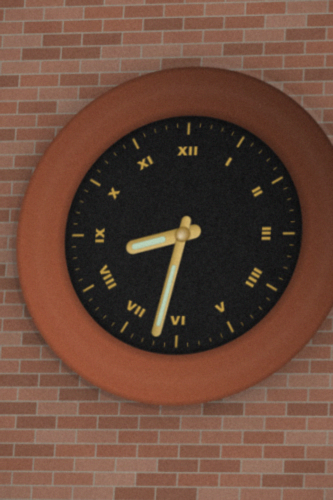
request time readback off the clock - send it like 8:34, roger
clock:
8:32
